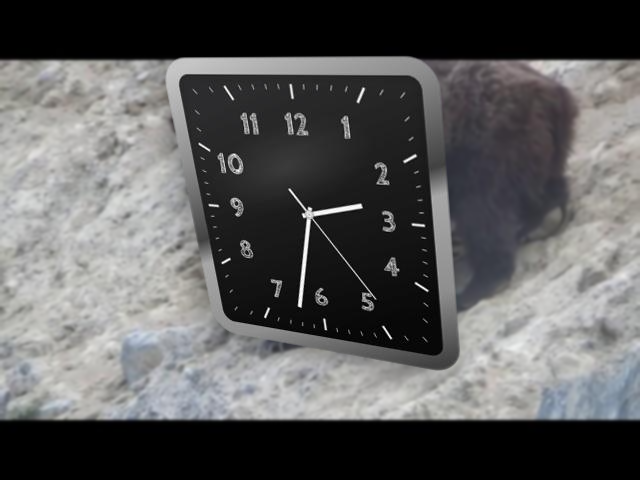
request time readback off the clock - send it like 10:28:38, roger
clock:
2:32:24
